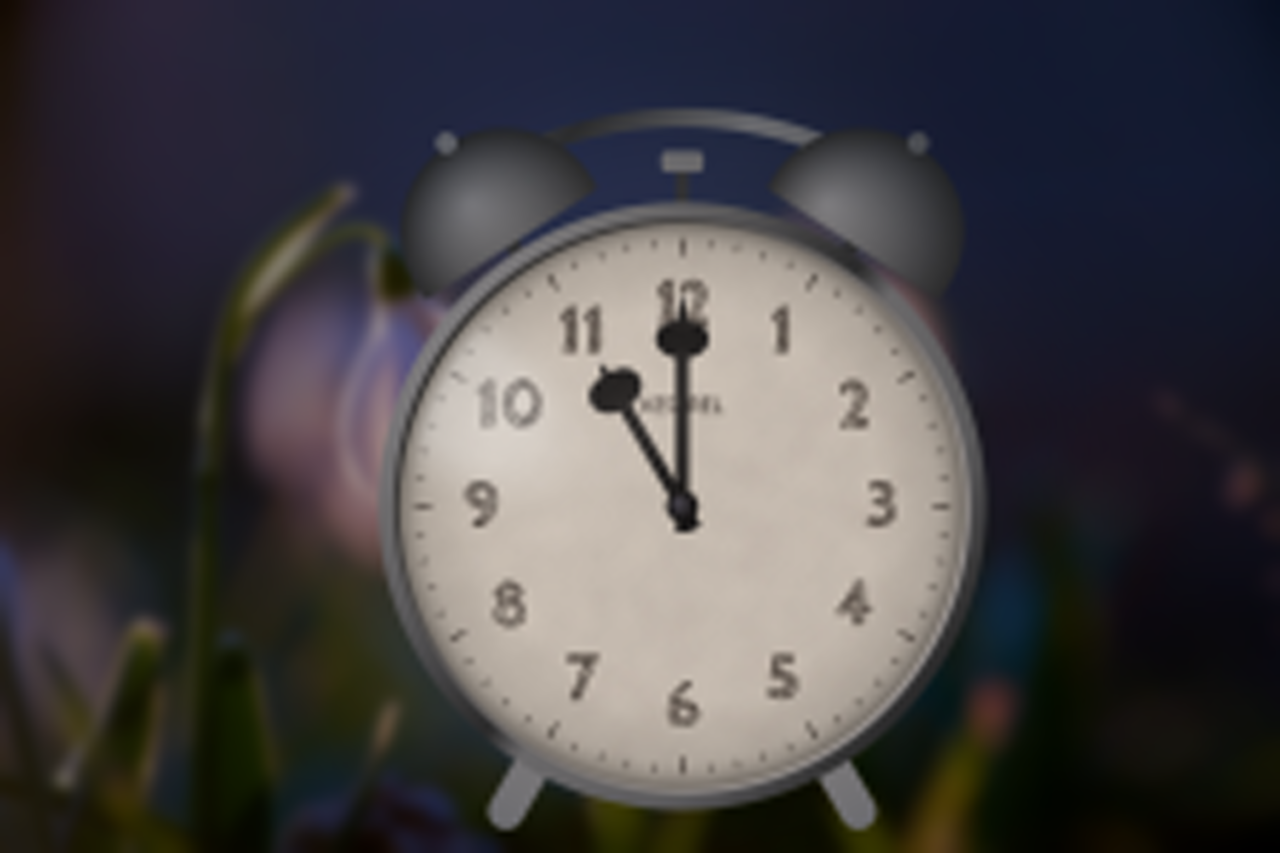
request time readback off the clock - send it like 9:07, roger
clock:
11:00
